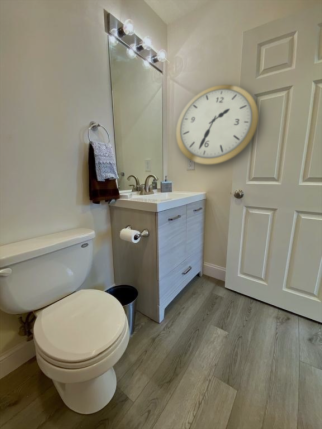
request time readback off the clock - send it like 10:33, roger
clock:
1:32
